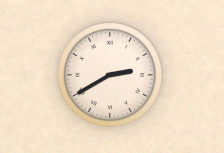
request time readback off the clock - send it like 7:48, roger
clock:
2:40
